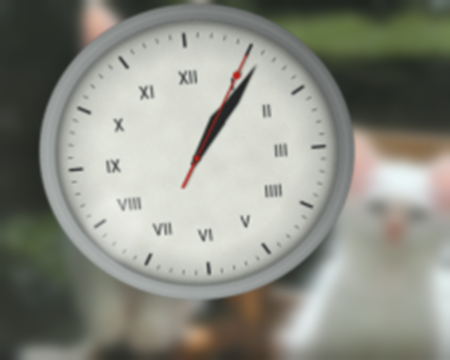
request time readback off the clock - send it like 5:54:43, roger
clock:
1:06:05
